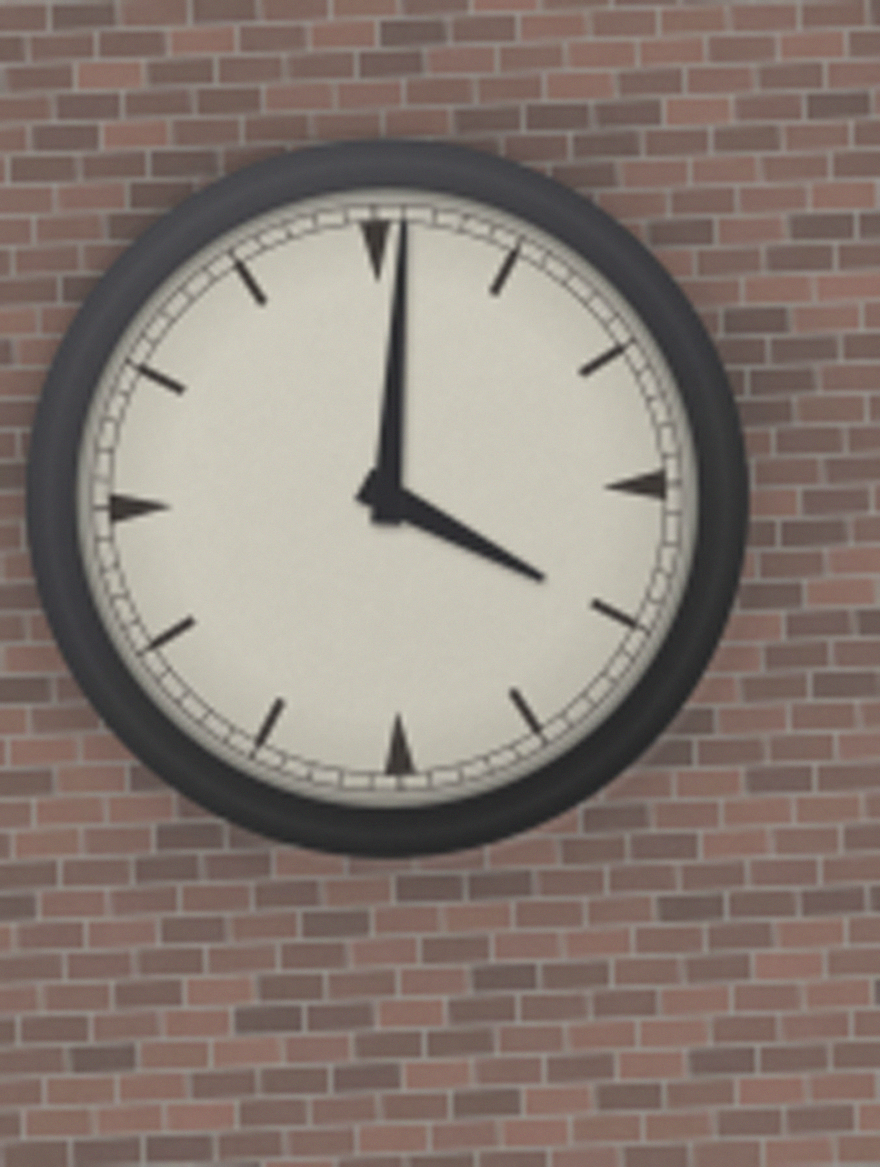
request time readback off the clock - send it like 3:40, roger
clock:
4:01
